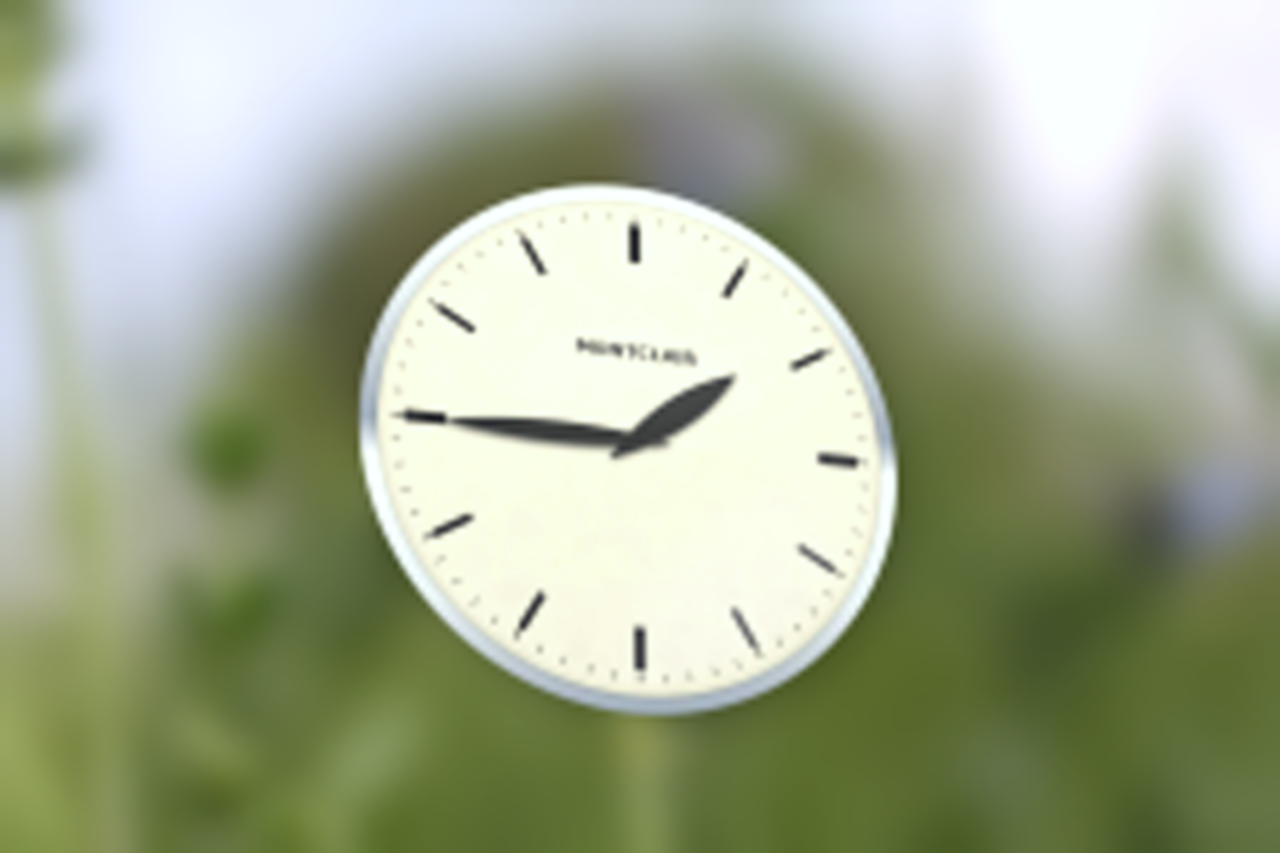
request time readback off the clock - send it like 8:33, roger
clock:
1:45
